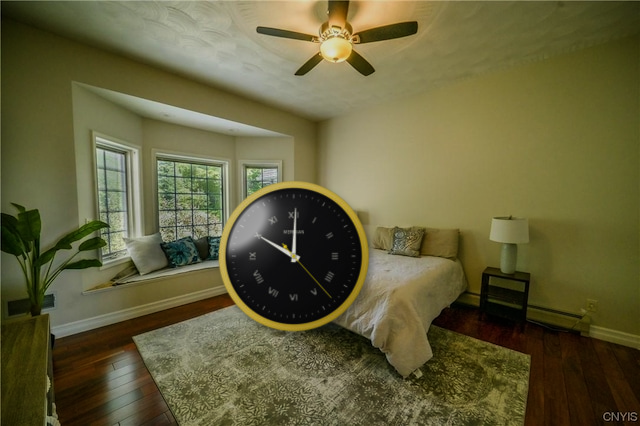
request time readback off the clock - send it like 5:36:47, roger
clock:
10:00:23
